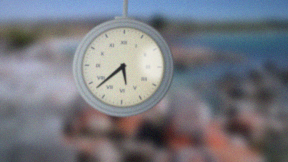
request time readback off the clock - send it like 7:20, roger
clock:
5:38
